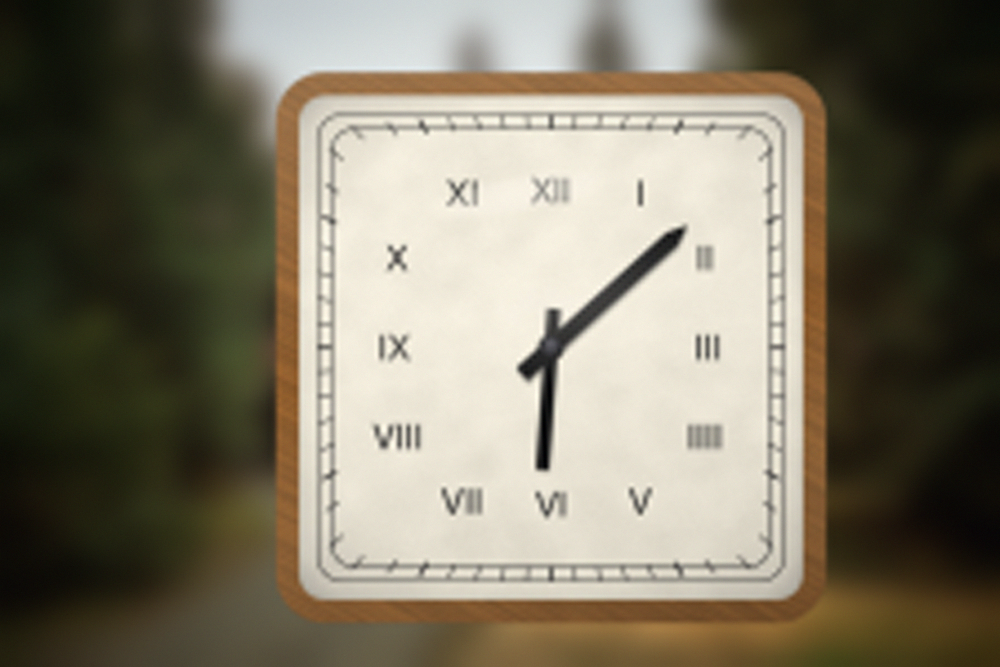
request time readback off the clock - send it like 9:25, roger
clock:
6:08
